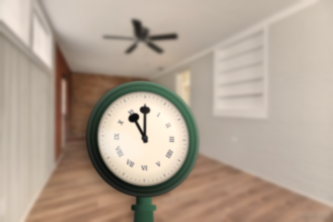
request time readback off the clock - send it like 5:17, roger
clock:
11:00
